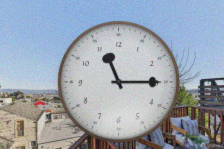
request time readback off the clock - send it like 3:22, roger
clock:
11:15
